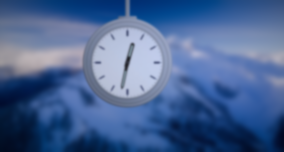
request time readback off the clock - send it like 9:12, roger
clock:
12:32
